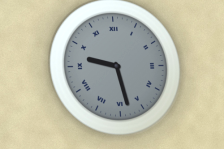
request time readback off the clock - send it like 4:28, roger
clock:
9:28
